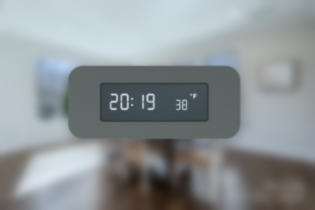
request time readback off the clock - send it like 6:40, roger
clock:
20:19
